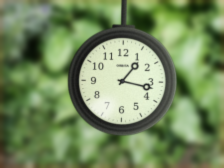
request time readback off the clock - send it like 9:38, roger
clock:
1:17
